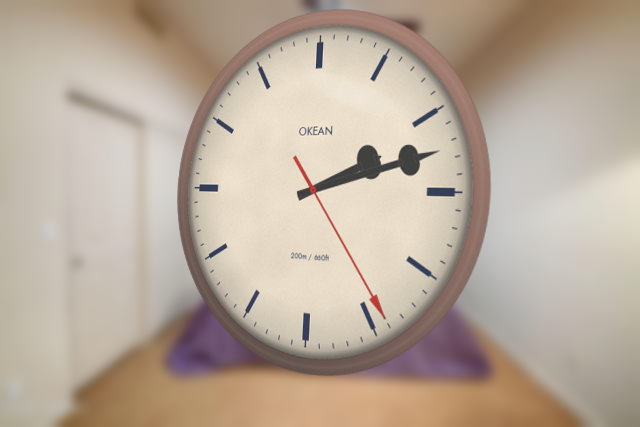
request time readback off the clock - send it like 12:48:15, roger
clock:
2:12:24
